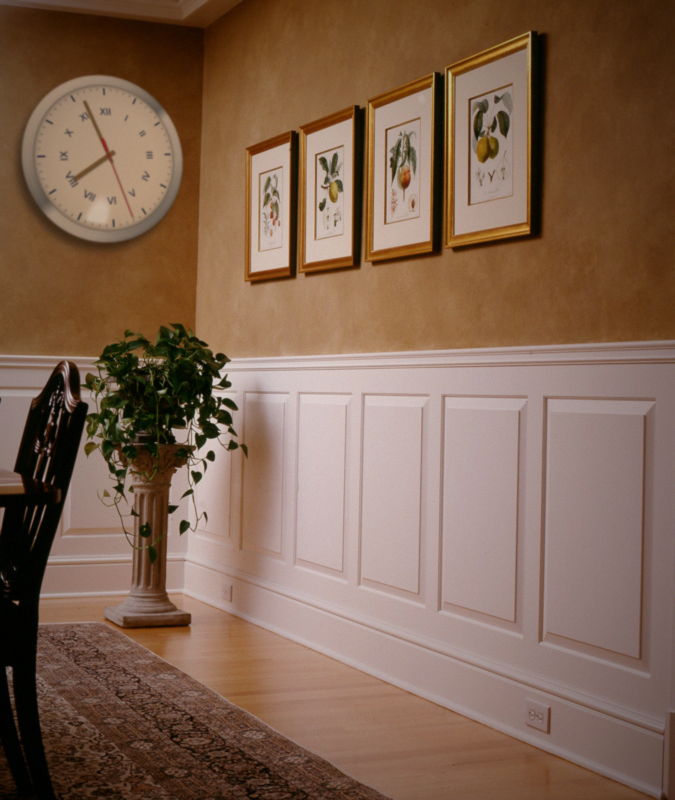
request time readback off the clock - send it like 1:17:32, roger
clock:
7:56:27
